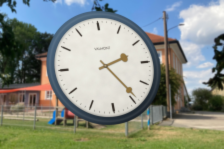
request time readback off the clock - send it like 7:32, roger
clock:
2:24
